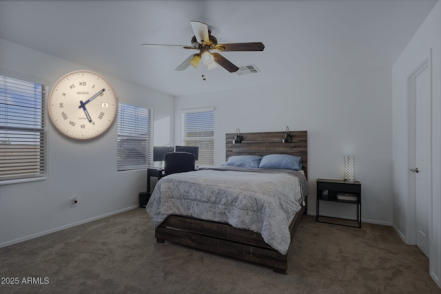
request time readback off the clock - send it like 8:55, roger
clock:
5:09
